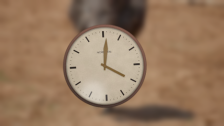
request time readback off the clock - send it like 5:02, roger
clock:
4:01
